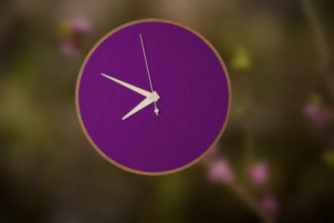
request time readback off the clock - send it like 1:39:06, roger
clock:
7:48:58
